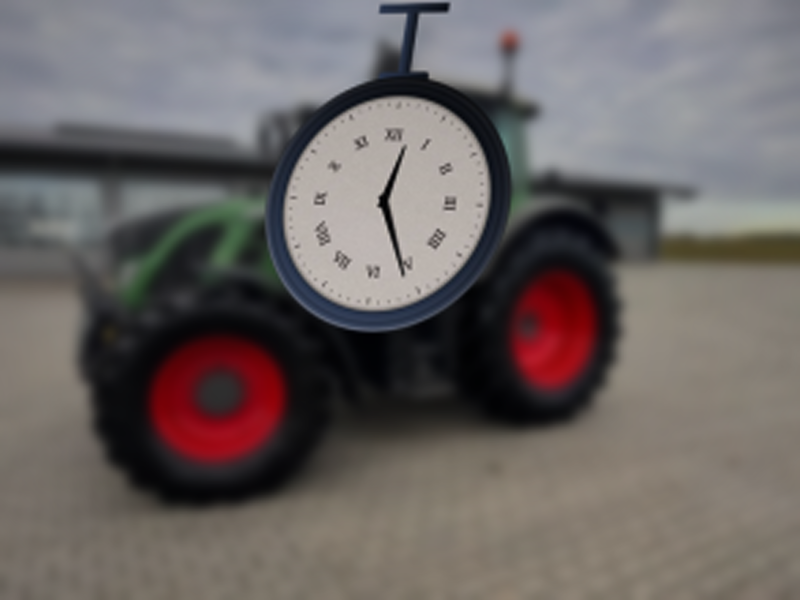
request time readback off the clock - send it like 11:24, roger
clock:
12:26
